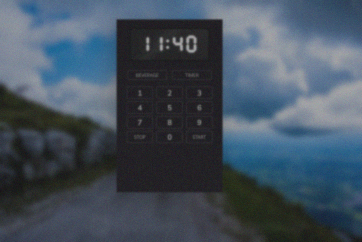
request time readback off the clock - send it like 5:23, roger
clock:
11:40
